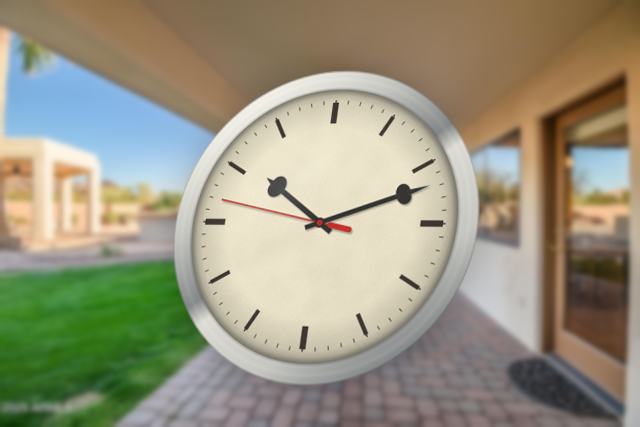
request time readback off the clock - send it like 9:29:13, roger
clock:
10:11:47
